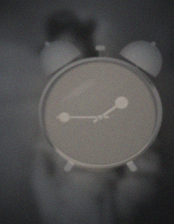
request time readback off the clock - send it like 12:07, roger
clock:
1:45
